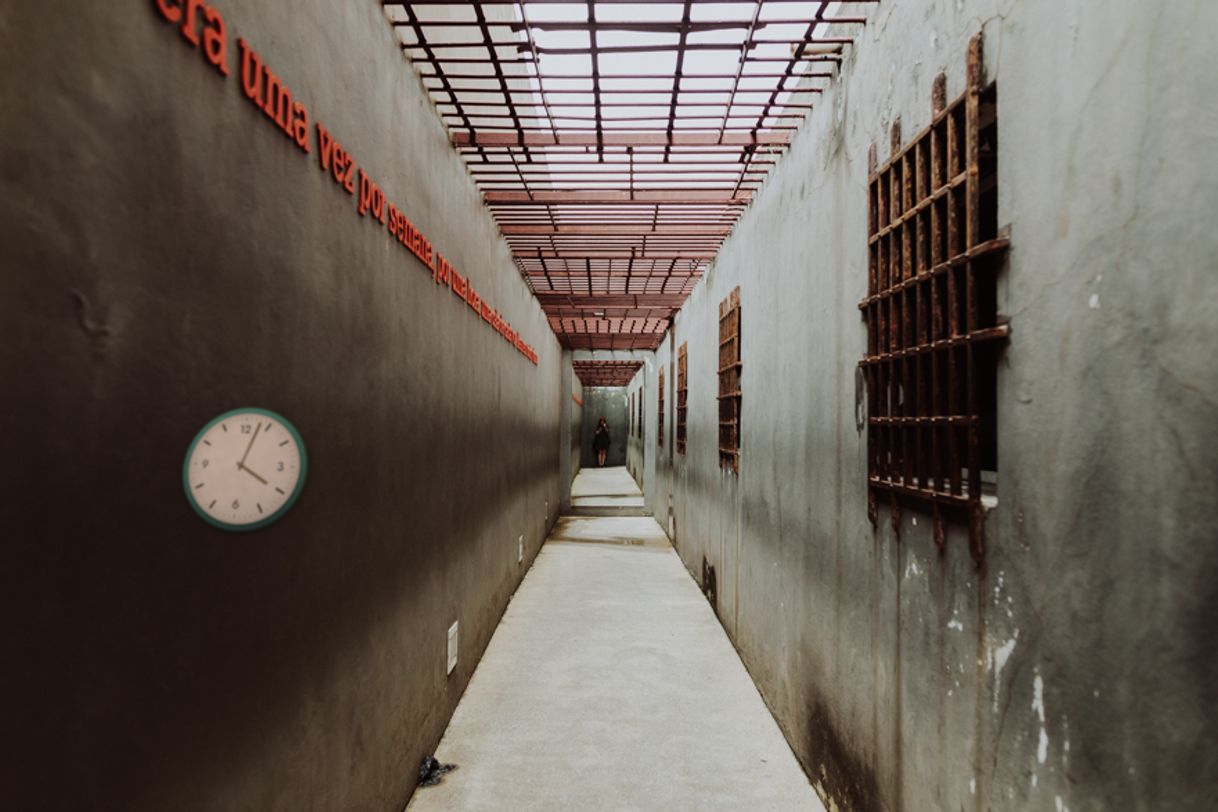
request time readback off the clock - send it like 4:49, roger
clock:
4:03
